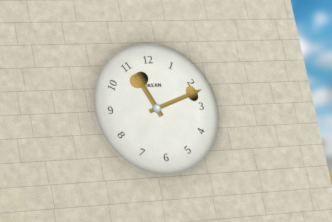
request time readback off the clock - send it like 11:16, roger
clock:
11:12
